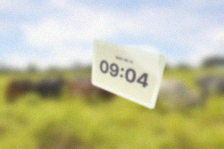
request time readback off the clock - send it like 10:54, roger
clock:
9:04
